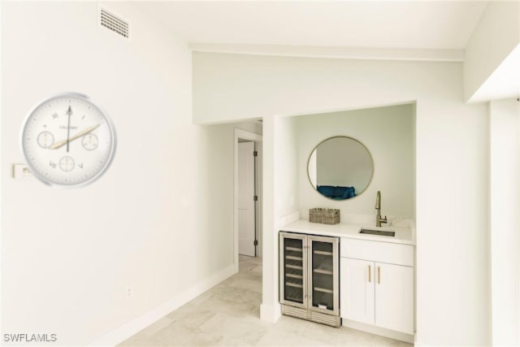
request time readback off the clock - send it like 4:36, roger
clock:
8:10
